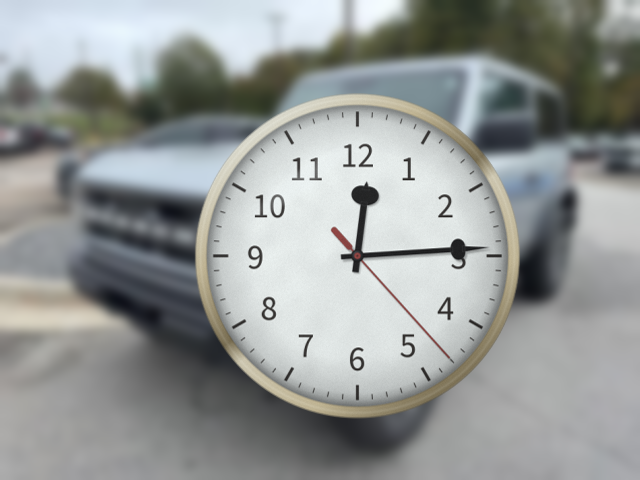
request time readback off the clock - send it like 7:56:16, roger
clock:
12:14:23
